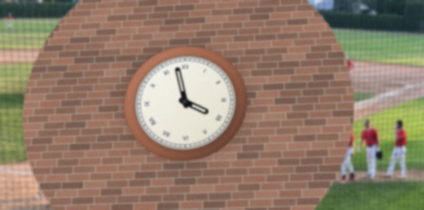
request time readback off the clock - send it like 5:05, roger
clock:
3:58
